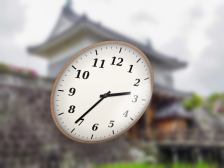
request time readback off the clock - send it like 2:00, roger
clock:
2:36
